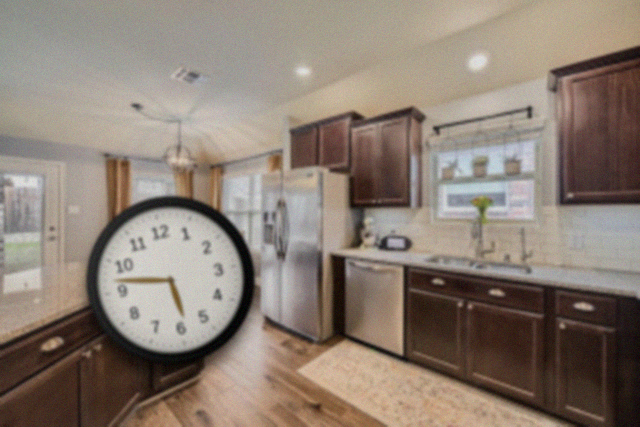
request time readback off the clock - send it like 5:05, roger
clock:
5:47
